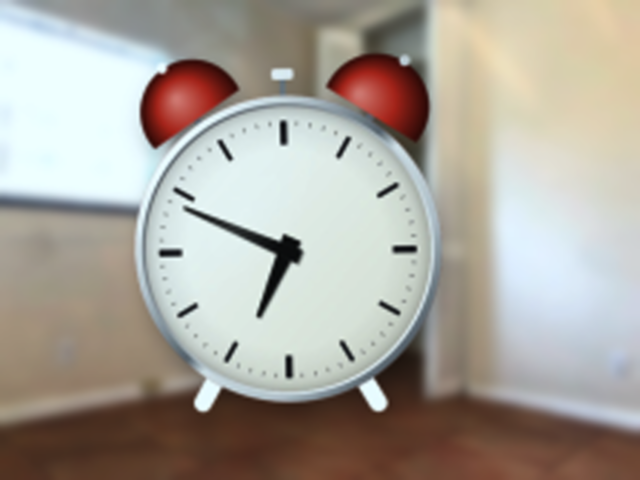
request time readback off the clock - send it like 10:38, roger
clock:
6:49
